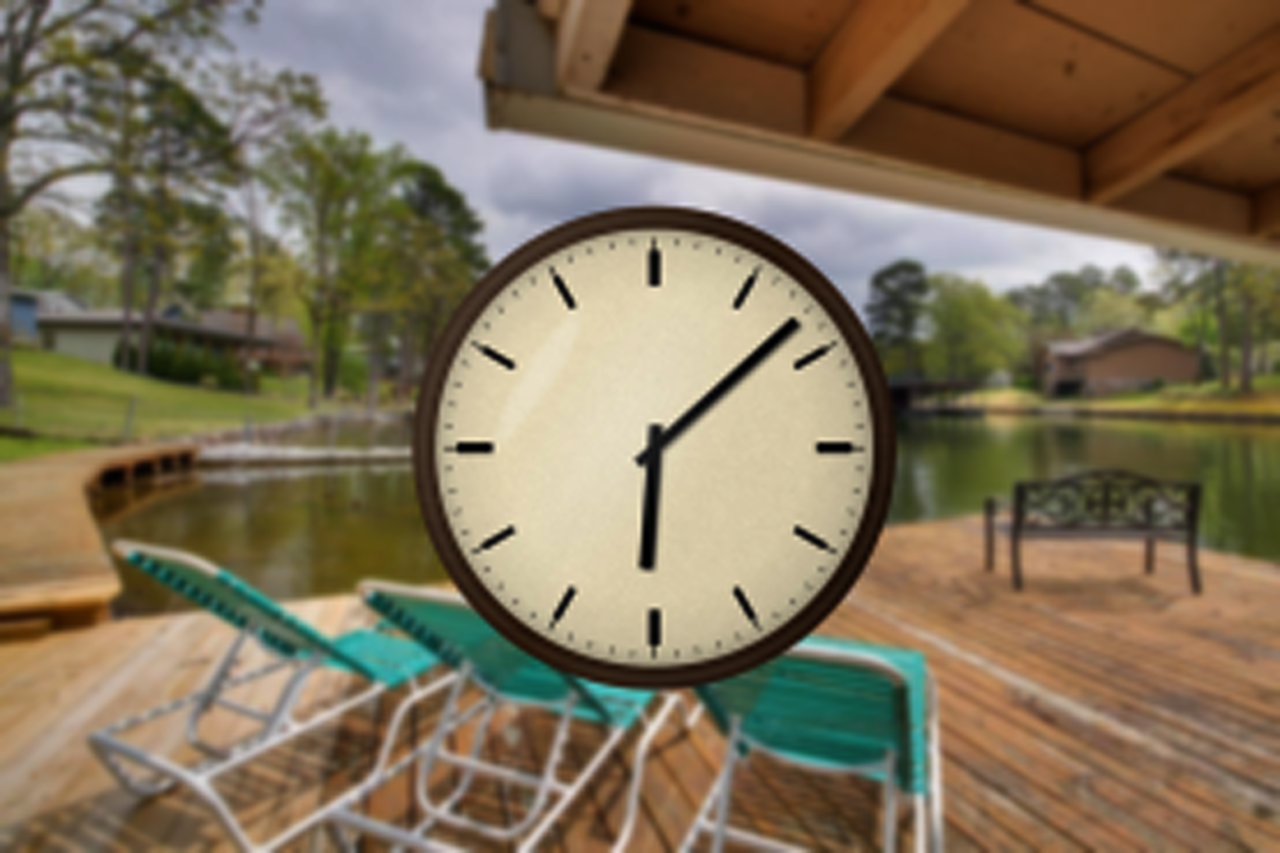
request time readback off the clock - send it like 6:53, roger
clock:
6:08
